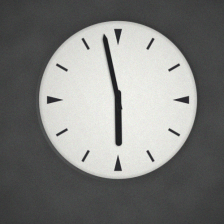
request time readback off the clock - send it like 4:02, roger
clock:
5:58
